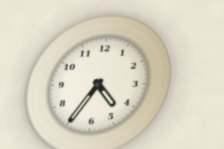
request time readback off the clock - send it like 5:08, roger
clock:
4:35
